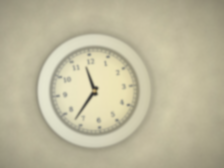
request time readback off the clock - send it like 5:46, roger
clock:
11:37
